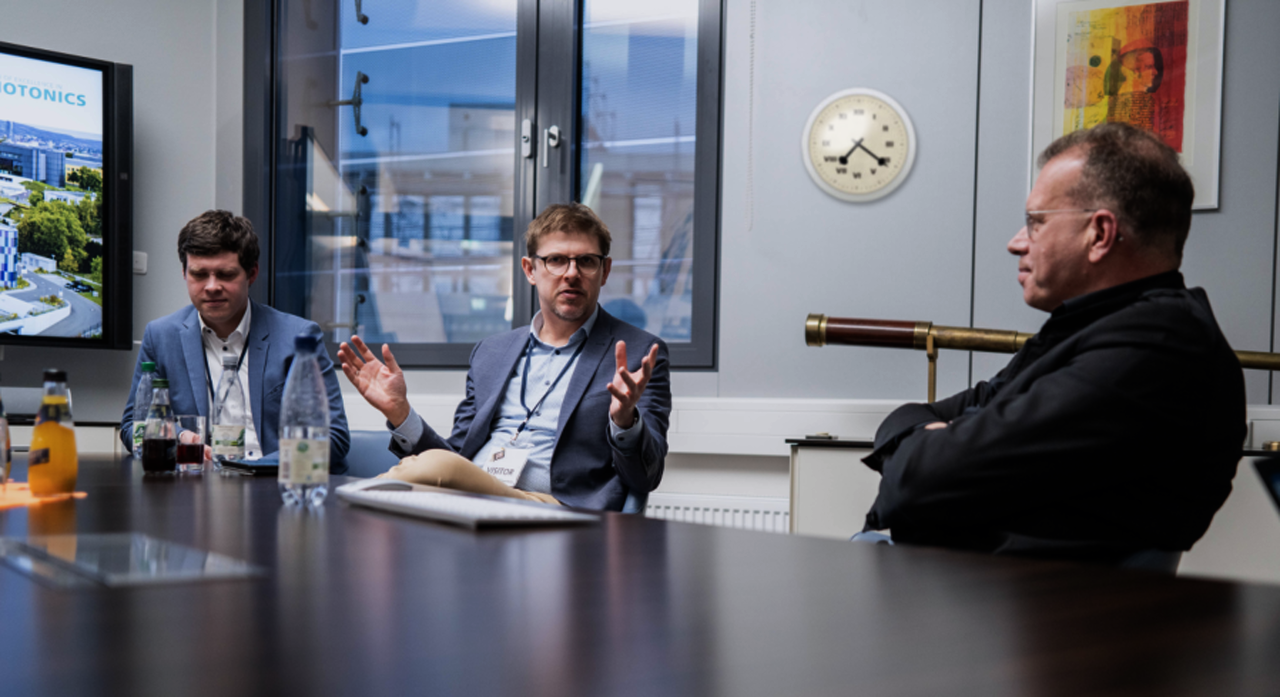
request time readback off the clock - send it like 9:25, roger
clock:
7:21
